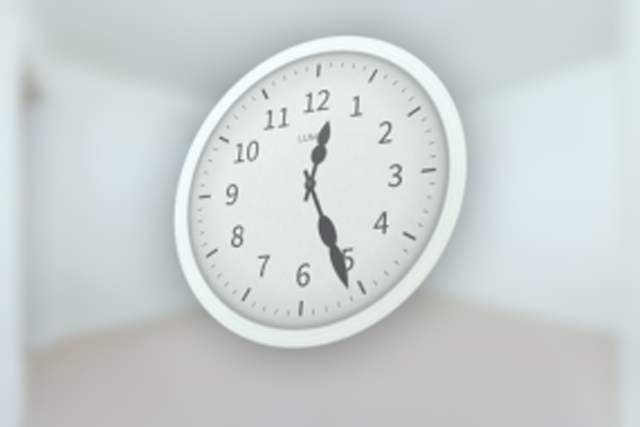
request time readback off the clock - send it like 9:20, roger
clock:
12:26
